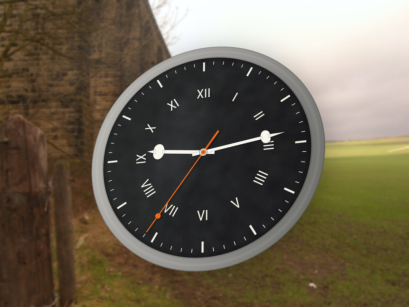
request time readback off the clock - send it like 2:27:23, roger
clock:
9:13:36
